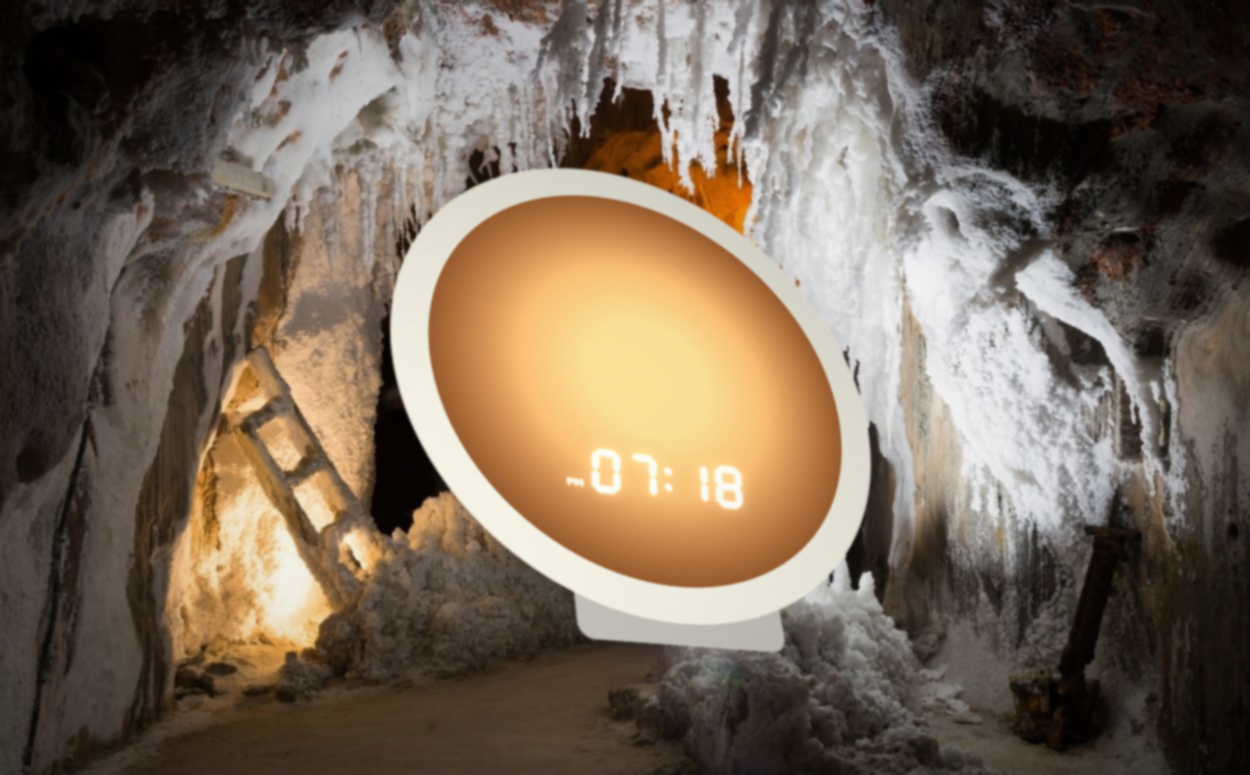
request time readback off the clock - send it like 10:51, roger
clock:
7:18
